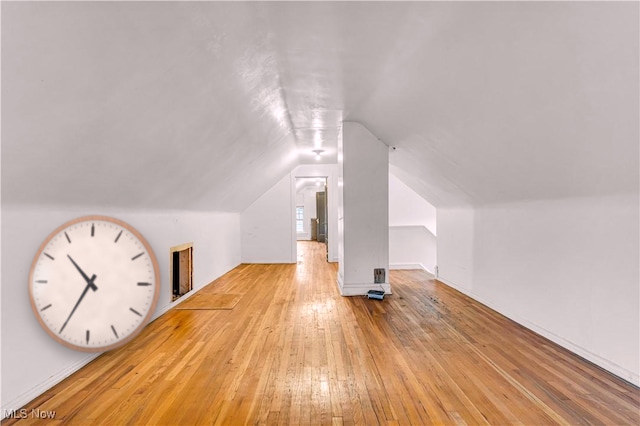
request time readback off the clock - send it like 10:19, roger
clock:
10:35
